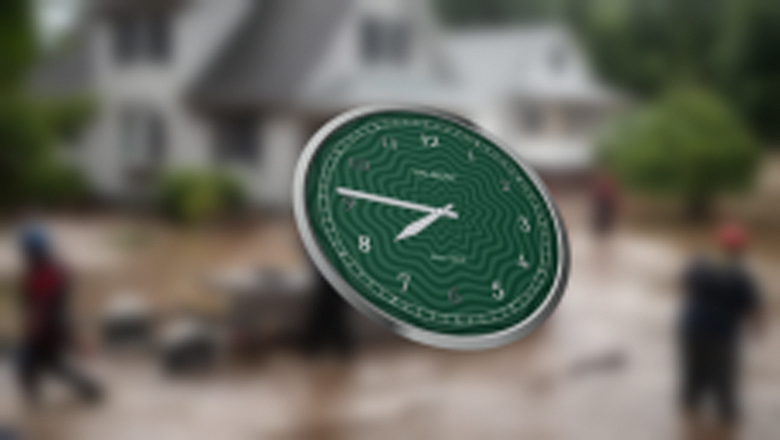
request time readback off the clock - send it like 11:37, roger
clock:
7:46
